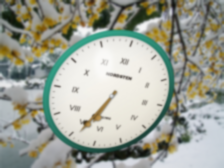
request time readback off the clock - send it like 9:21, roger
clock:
6:34
